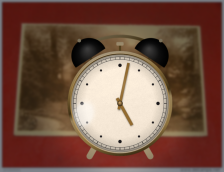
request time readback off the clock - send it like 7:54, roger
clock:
5:02
